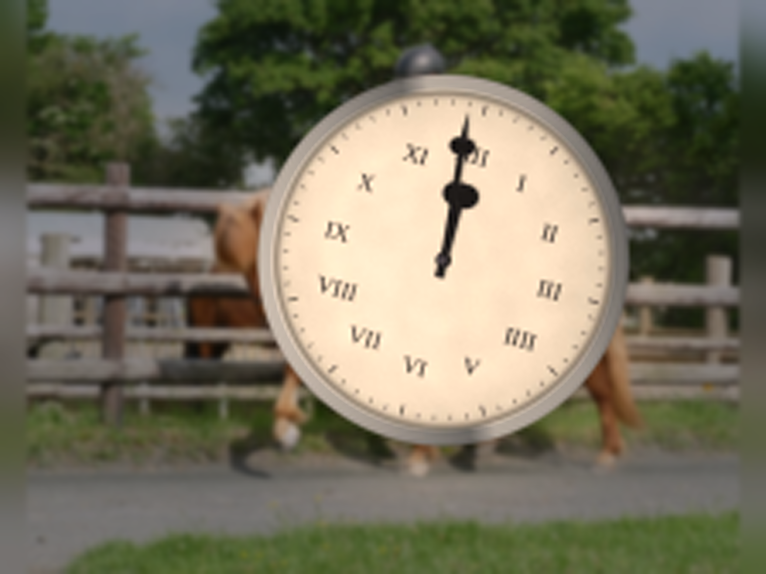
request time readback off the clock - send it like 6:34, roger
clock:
11:59
